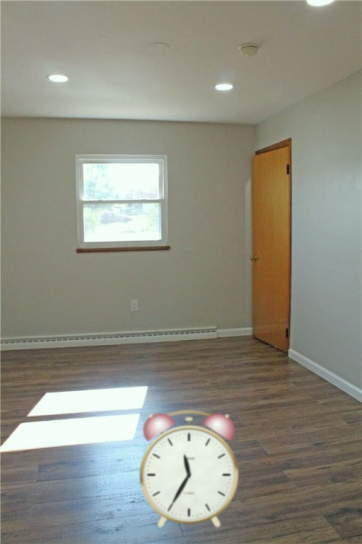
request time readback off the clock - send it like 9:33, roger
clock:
11:35
